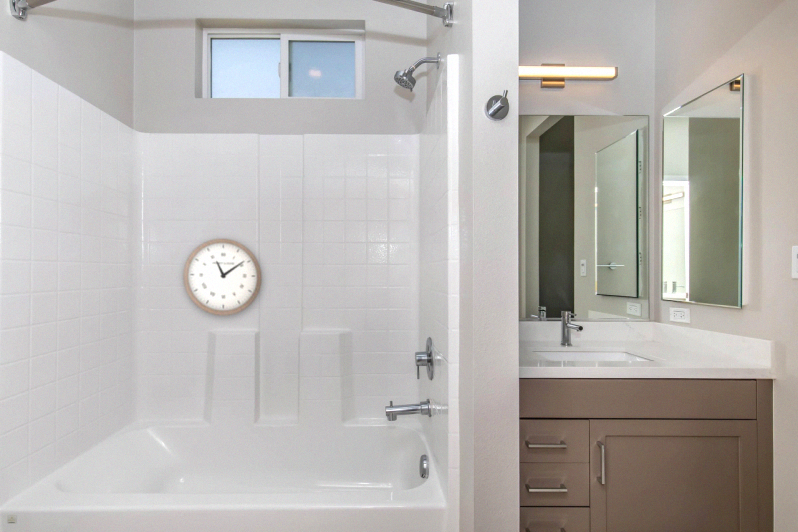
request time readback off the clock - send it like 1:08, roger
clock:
11:09
